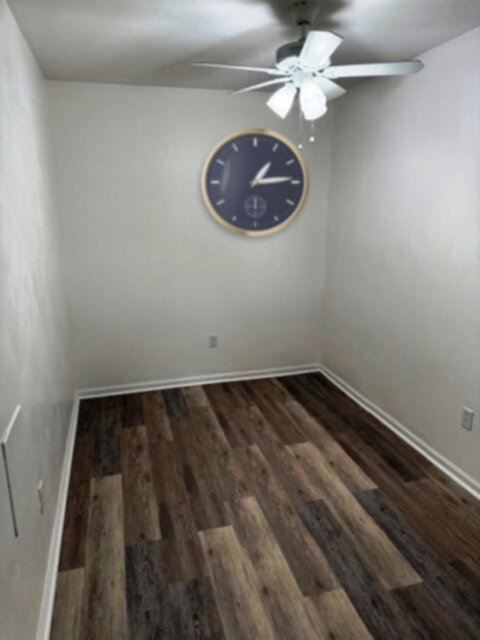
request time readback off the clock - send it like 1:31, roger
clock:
1:14
